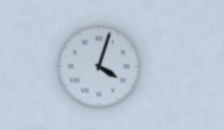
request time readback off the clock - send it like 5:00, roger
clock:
4:03
